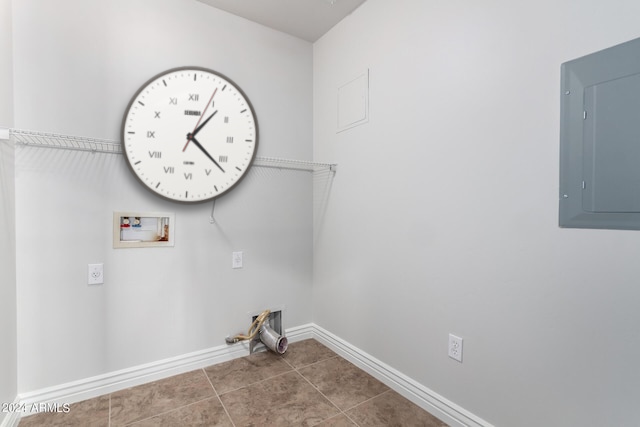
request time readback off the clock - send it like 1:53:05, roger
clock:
1:22:04
